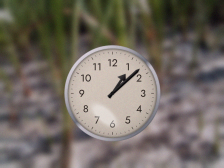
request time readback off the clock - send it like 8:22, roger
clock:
1:08
